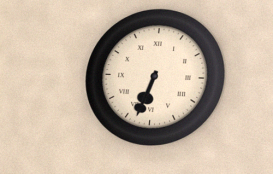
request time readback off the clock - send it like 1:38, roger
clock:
6:33
